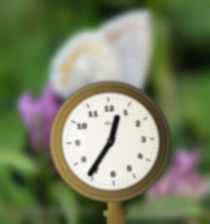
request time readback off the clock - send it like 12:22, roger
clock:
12:36
